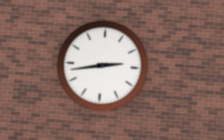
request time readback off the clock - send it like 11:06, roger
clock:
2:43
